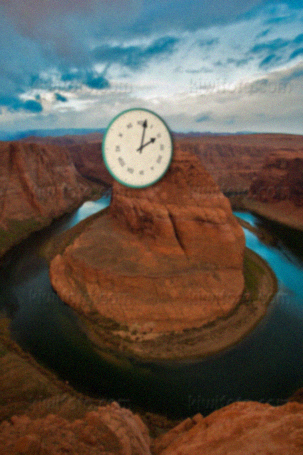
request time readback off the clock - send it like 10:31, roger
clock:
2:02
